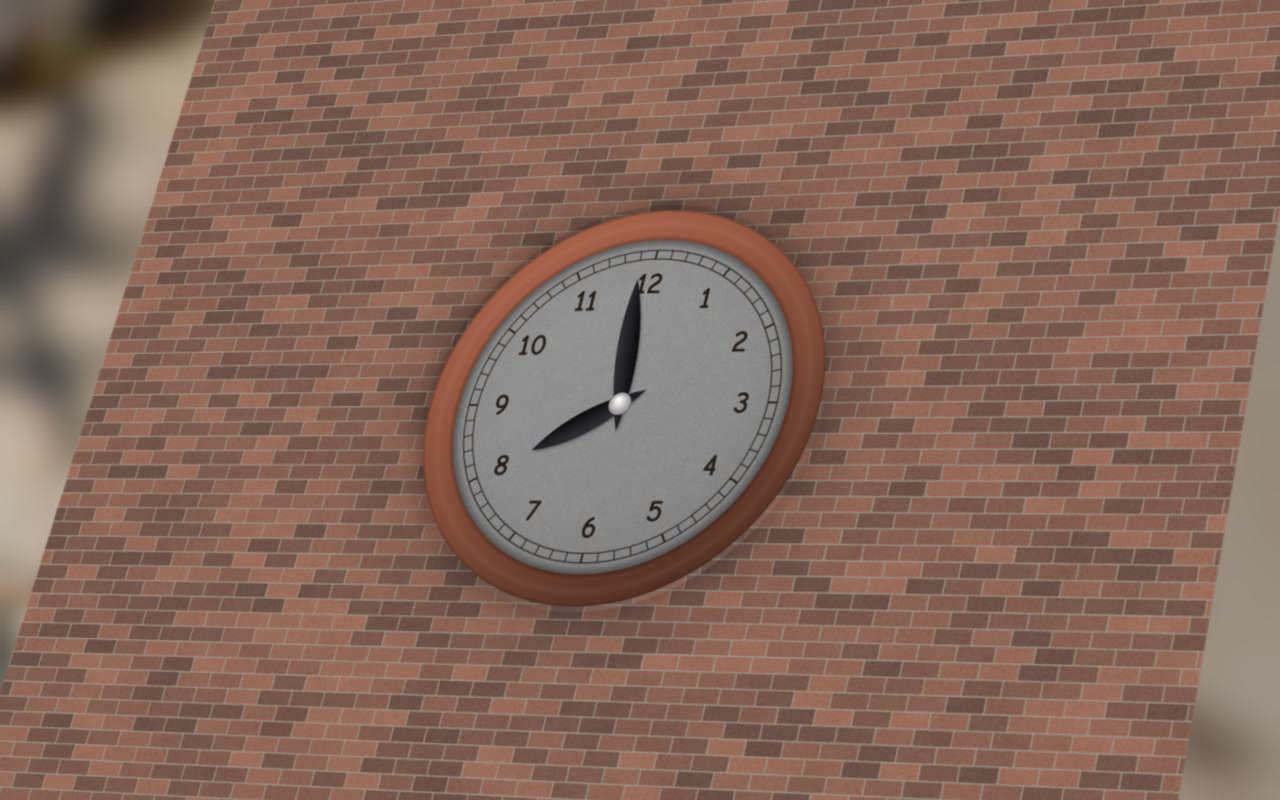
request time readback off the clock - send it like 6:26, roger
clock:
7:59
